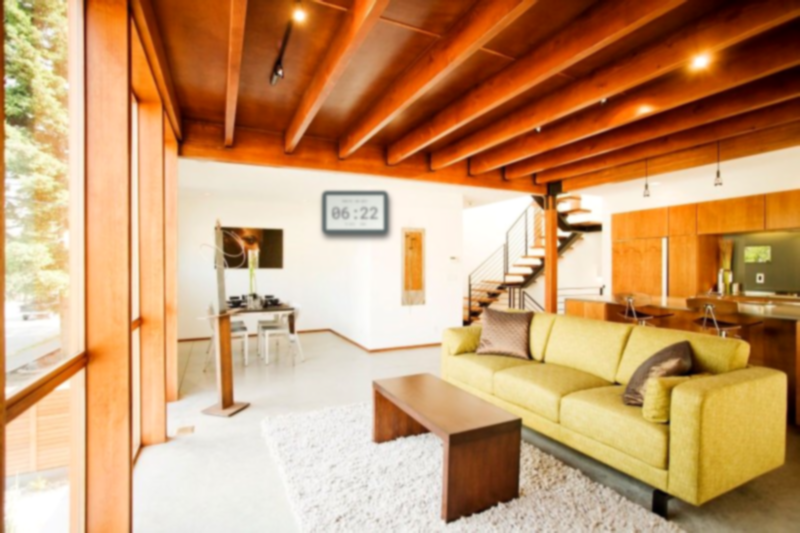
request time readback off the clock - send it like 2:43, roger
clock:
6:22
